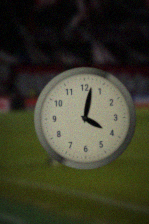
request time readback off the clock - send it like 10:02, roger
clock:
4:02
